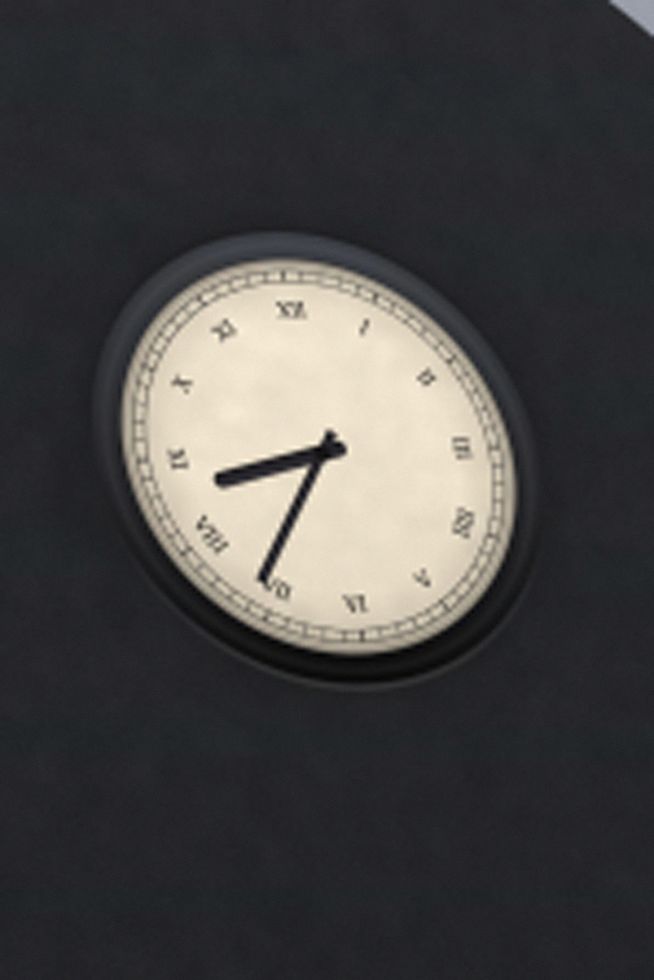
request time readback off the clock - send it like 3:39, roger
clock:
8:36
